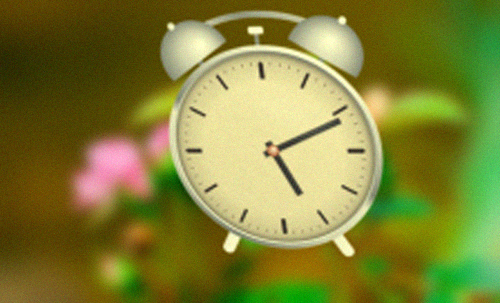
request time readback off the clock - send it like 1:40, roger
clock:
5:11
